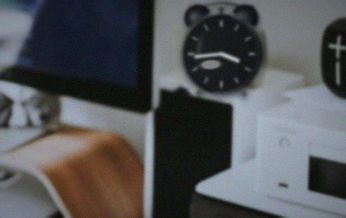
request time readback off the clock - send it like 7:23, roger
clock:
3:44
